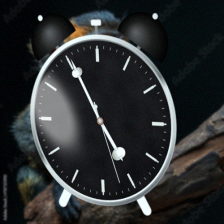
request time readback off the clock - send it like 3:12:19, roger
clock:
4:55:27
